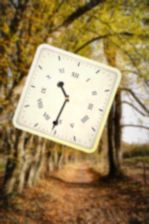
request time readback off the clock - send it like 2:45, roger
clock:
10:31
